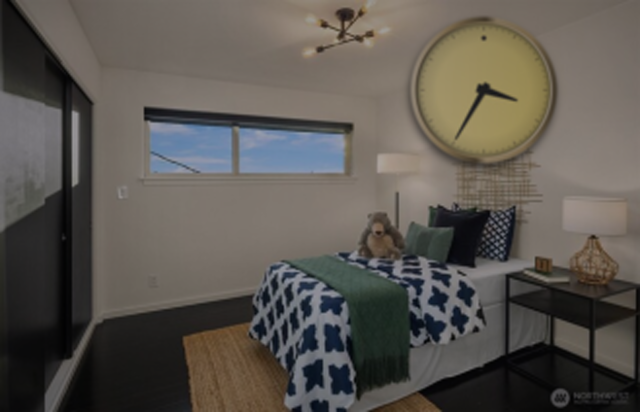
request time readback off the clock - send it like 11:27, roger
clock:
3:35
